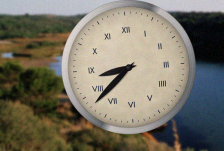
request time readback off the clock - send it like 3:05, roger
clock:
8:38
